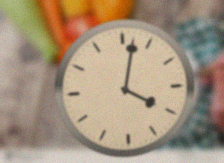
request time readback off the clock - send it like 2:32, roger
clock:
4:02
